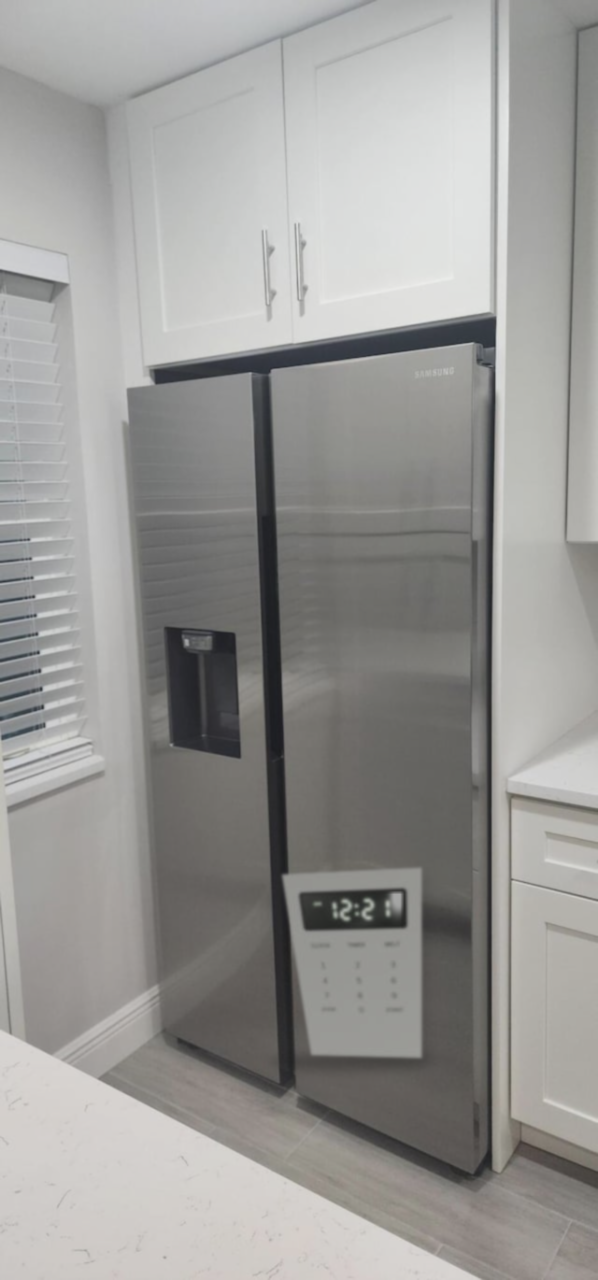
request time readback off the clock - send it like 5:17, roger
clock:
12:21
